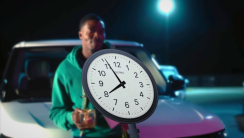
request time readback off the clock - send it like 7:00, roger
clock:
7:56
